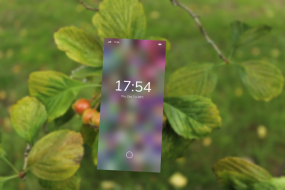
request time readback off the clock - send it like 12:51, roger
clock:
17:54
